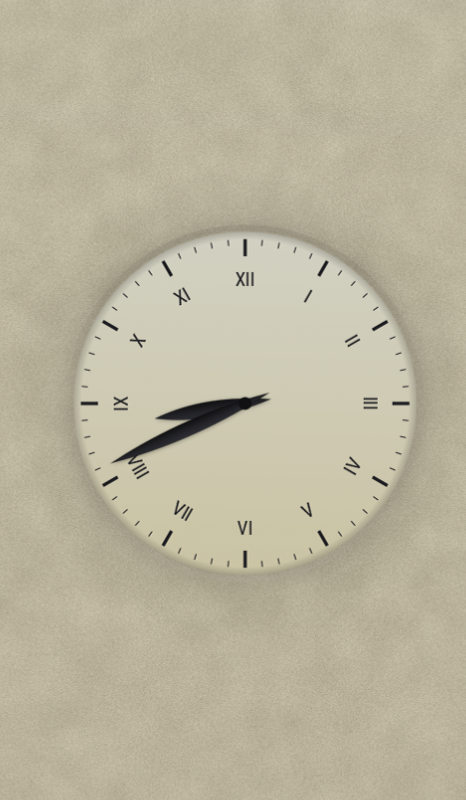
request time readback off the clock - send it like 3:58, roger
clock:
8:41
